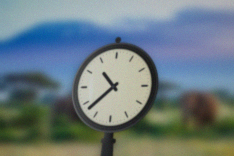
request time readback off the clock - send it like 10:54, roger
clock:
10:38
